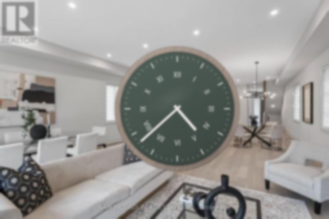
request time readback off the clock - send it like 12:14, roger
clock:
4:38
